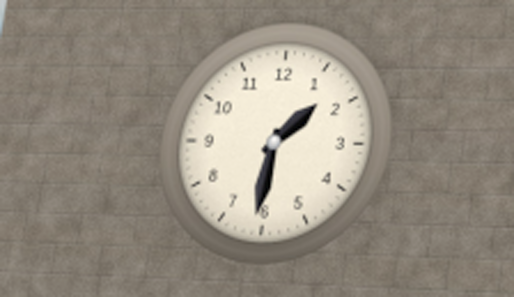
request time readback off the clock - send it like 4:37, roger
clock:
1:31
